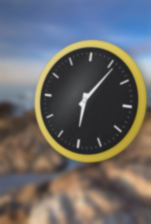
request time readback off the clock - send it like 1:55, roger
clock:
6:06
